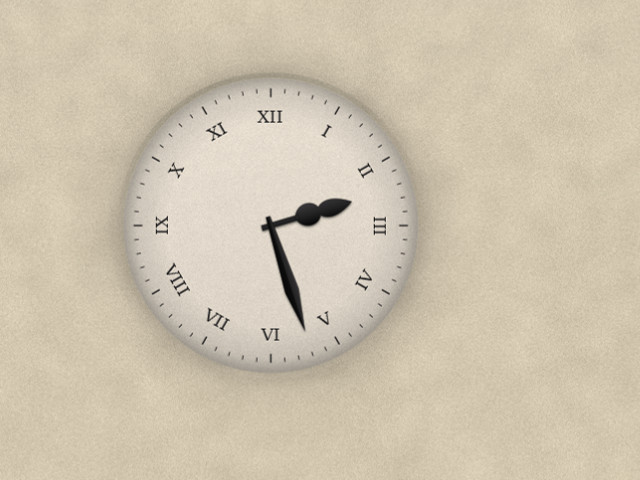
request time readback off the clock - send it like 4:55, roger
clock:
2:27
